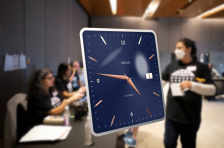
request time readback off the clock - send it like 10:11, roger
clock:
4:47
